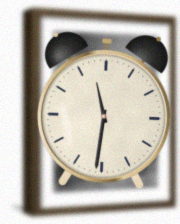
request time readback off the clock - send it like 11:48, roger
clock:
11:31
